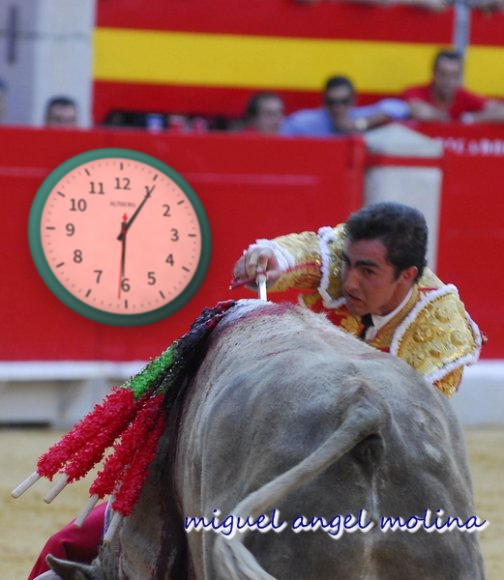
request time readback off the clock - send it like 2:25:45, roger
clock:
6:05:31
